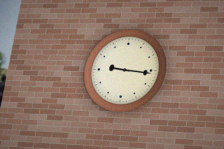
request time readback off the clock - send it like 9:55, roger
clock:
9:16
